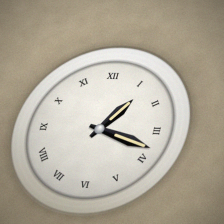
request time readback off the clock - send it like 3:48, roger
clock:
1:18
